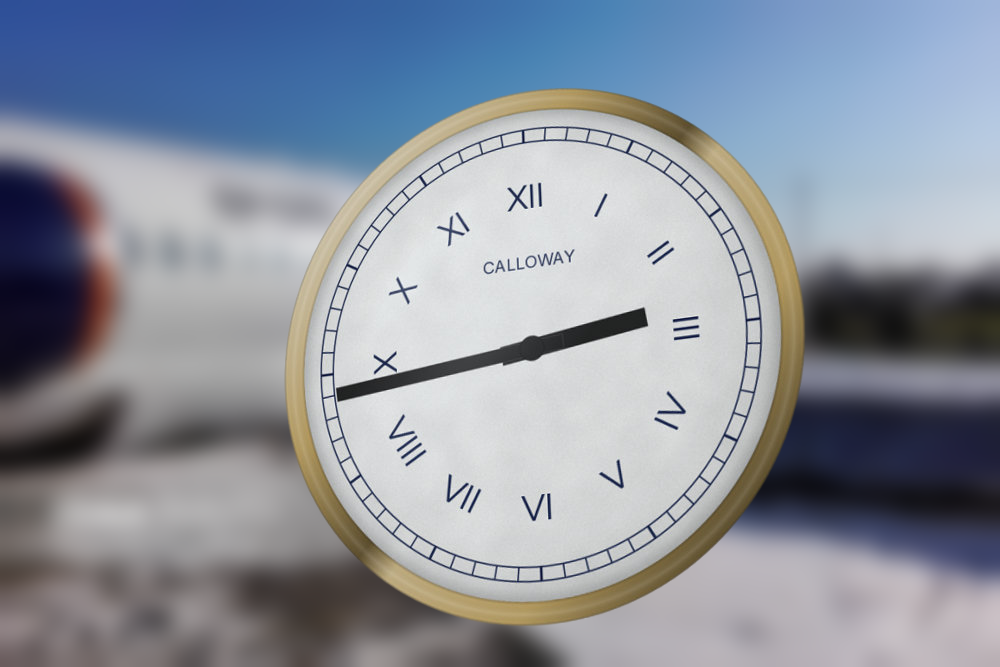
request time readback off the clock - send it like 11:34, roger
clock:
2:44
